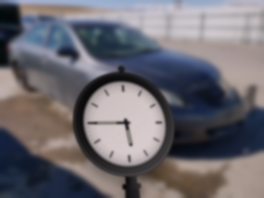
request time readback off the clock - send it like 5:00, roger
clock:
5:45
